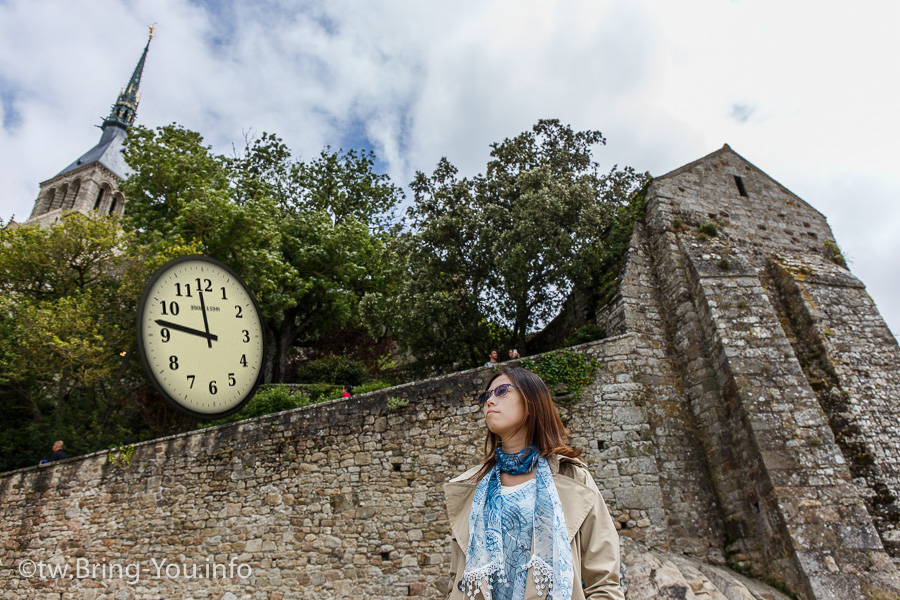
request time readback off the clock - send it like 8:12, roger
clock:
11:47
